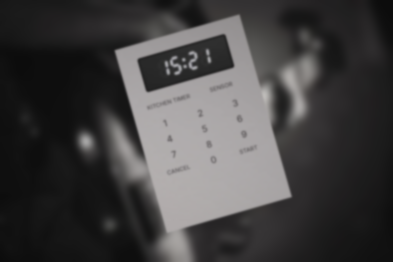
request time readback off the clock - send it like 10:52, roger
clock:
15:21
